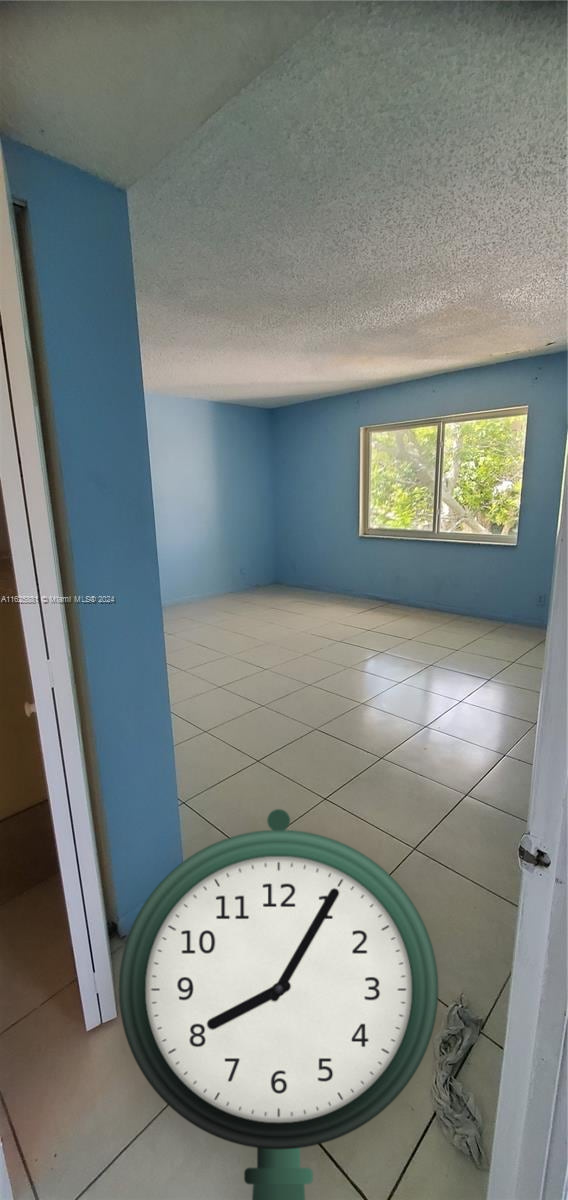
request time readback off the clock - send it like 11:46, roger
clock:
8:05
